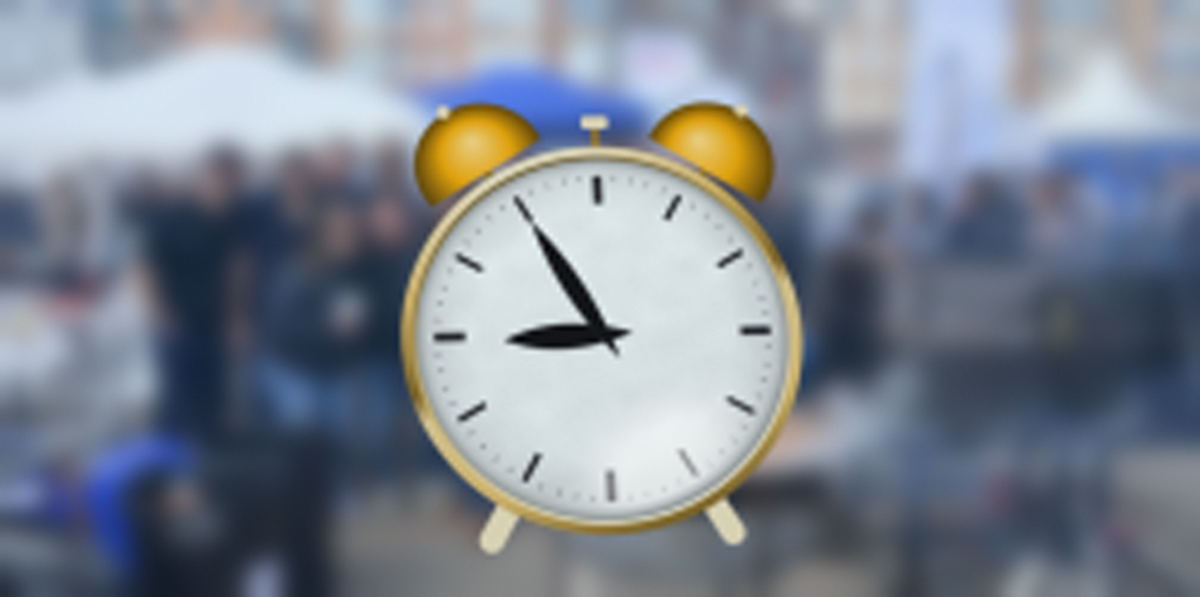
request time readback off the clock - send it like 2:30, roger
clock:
8:55
